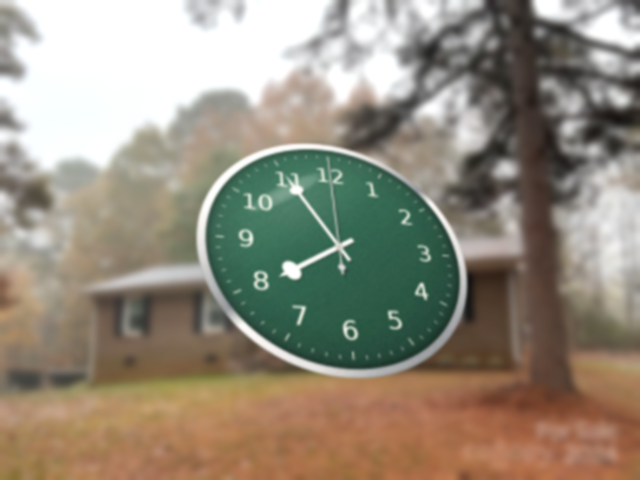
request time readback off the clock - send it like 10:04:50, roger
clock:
7:55:00
